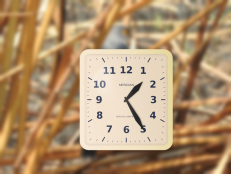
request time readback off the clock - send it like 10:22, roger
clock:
1:25
